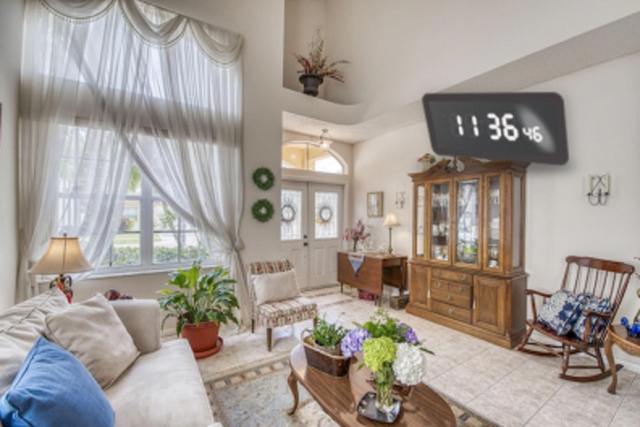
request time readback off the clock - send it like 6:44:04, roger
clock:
11:36:46
